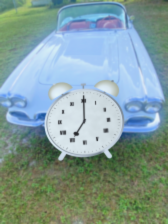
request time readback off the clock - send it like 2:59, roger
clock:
7:00
